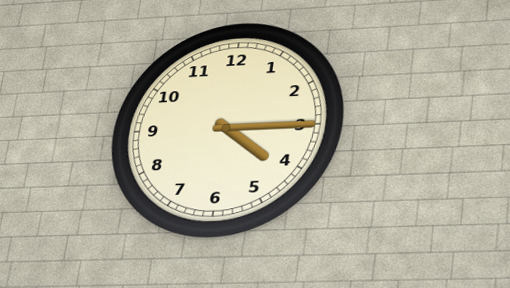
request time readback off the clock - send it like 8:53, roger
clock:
4:15
